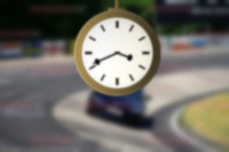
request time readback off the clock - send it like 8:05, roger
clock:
3:41
